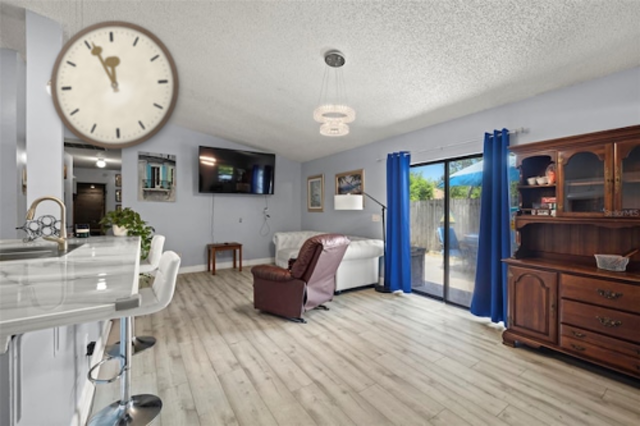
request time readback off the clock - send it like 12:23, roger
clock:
11:56
